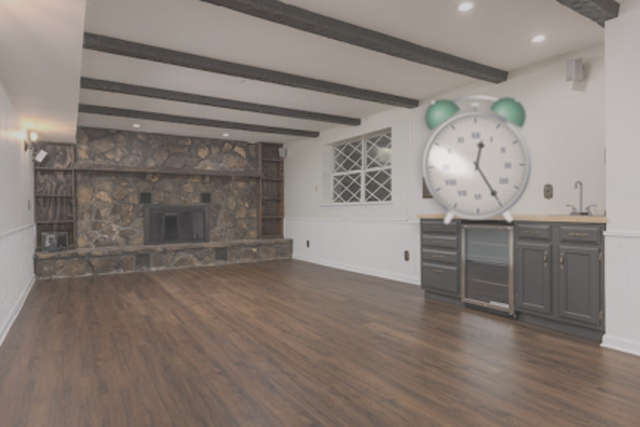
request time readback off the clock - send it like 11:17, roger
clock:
12:25
